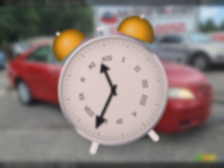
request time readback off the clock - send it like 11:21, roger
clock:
11:36
